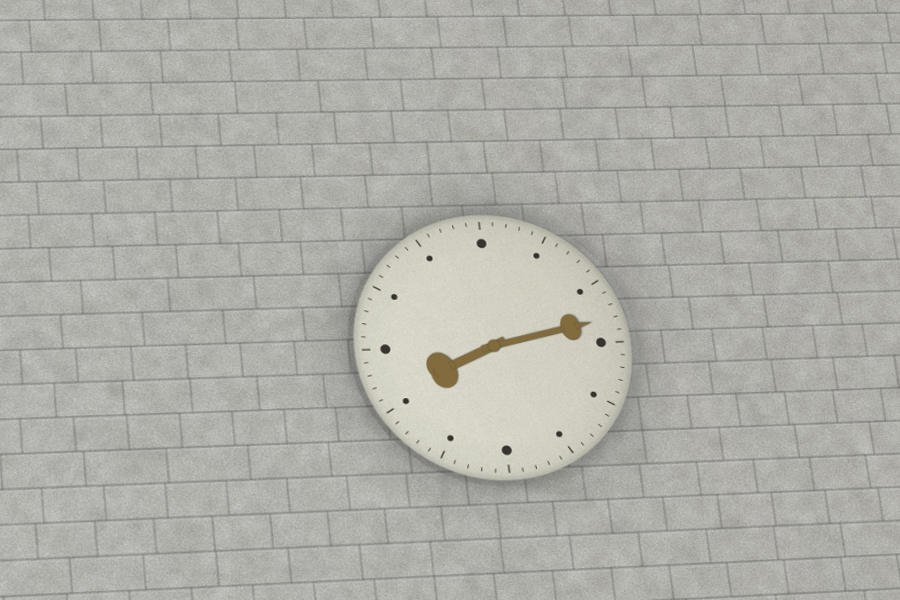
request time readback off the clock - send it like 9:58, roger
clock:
8:13
